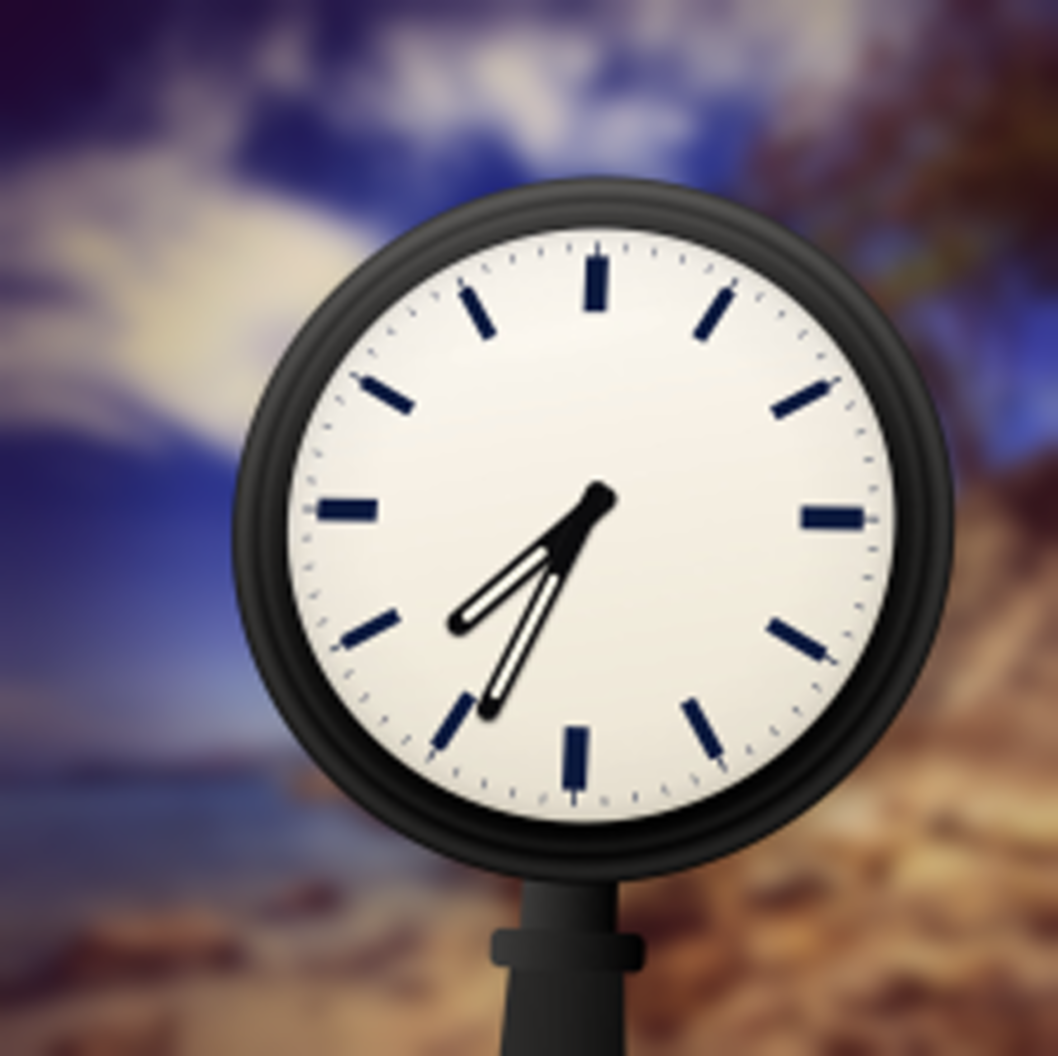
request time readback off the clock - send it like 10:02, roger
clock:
7:34
